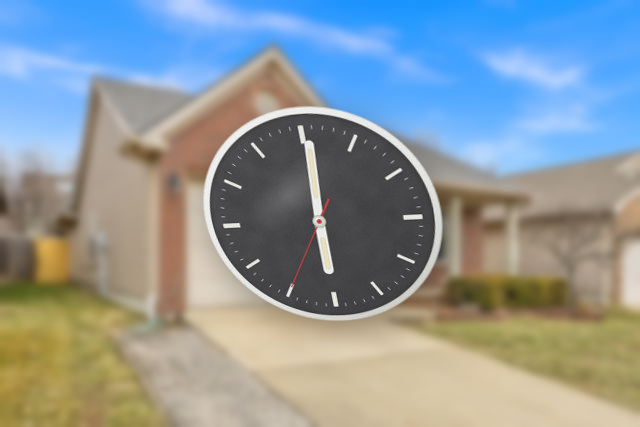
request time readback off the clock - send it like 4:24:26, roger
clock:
6:00:35
